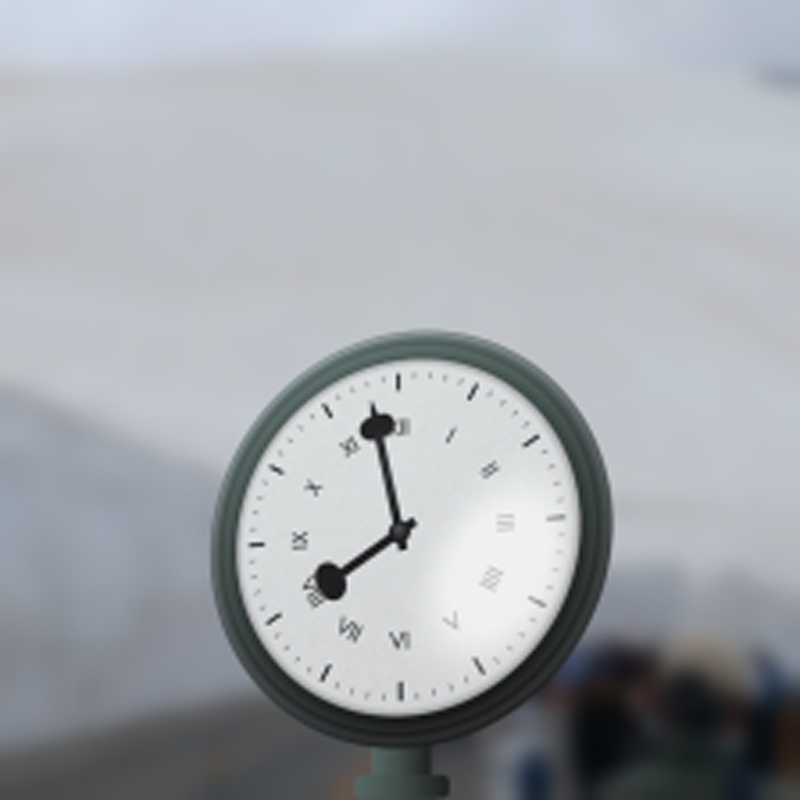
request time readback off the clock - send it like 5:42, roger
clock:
7:58
